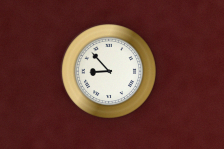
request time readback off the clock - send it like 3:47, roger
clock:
8:53
